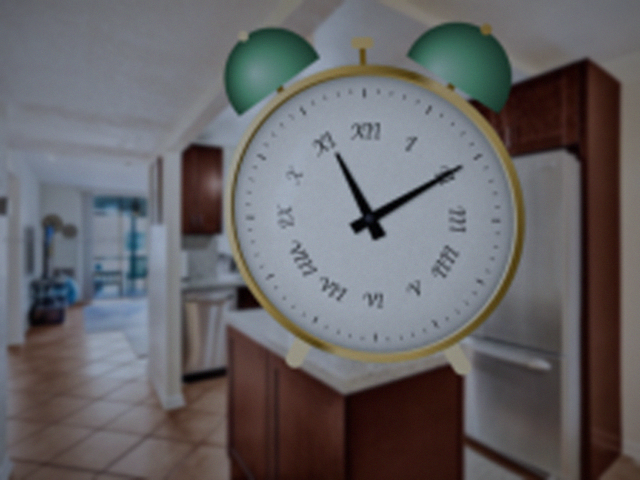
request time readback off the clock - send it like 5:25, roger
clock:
11:10
